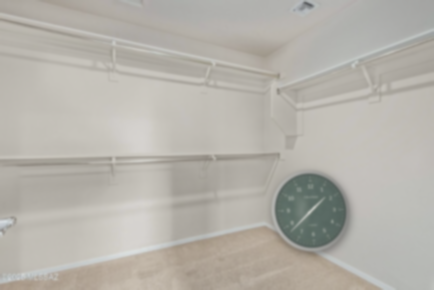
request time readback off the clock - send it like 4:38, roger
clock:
1:38
